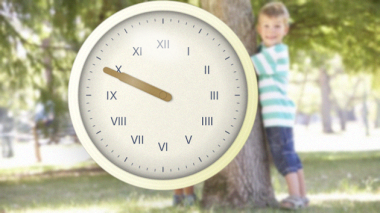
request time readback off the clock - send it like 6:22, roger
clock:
9:49
